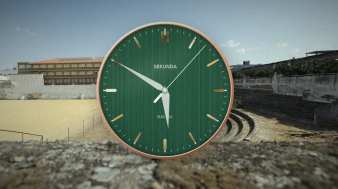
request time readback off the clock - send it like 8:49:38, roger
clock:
5:50:07
